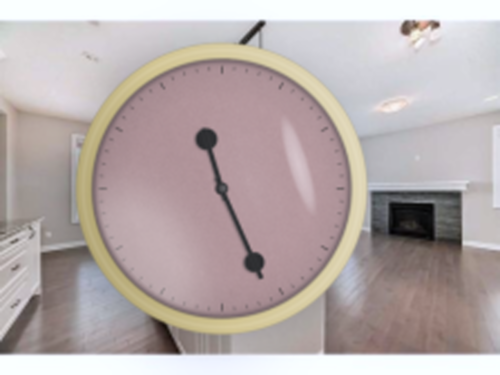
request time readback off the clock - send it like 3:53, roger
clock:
11:26
